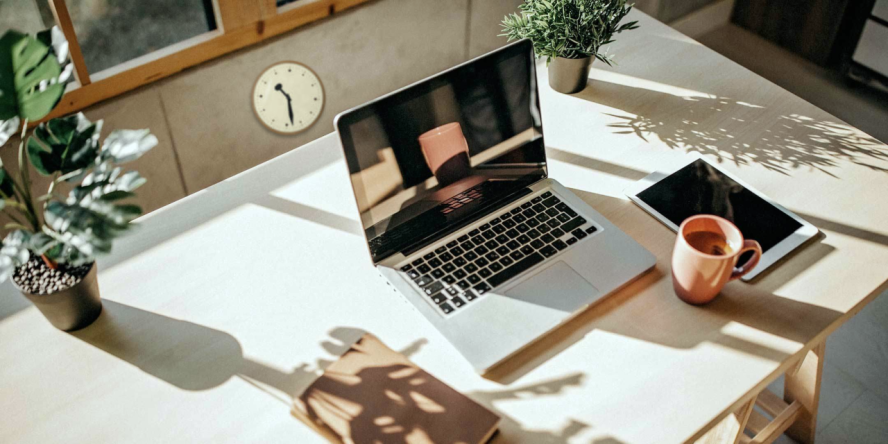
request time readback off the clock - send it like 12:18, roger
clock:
10:28
